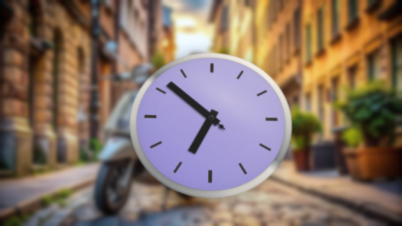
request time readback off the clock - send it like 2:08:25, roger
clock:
6:51:52
